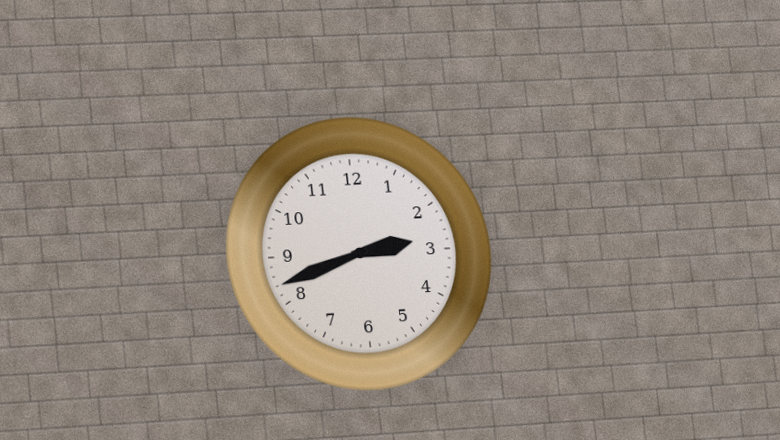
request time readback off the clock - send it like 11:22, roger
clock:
2:42
